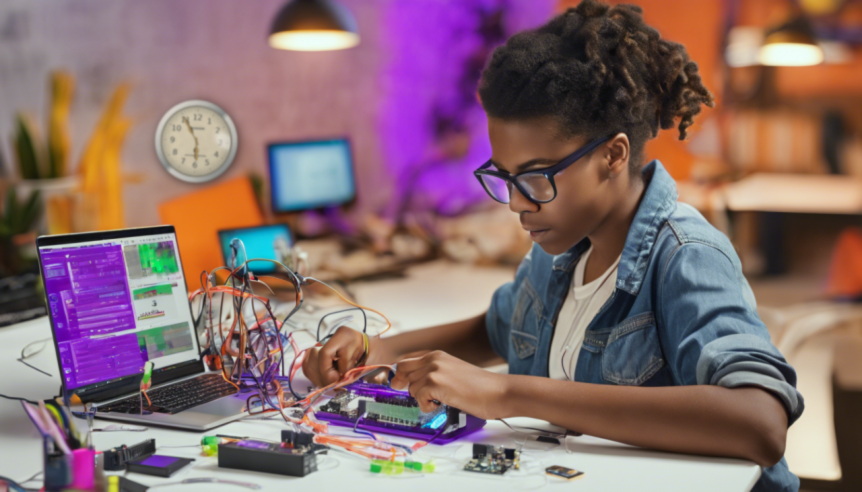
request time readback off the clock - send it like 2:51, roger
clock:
5:55
